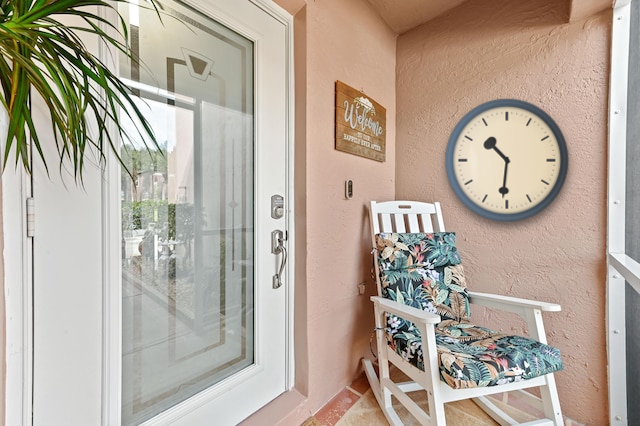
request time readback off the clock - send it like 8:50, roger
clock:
10:31
